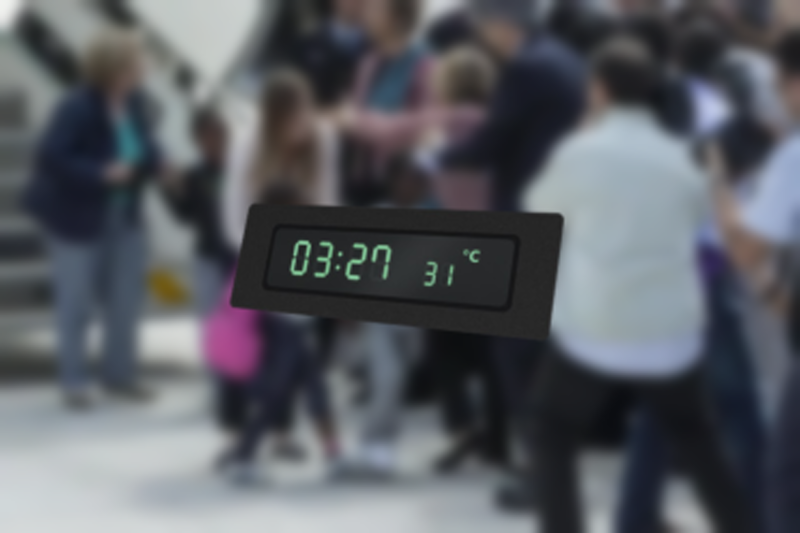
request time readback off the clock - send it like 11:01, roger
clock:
3:27
